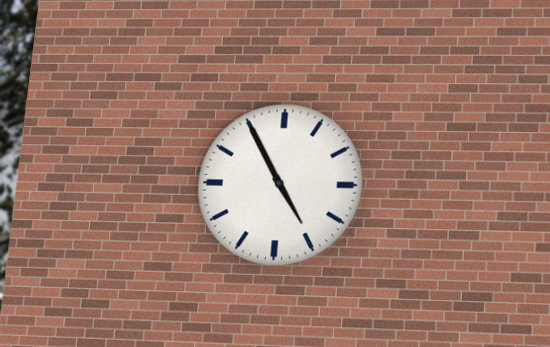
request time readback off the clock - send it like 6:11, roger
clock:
4:55
